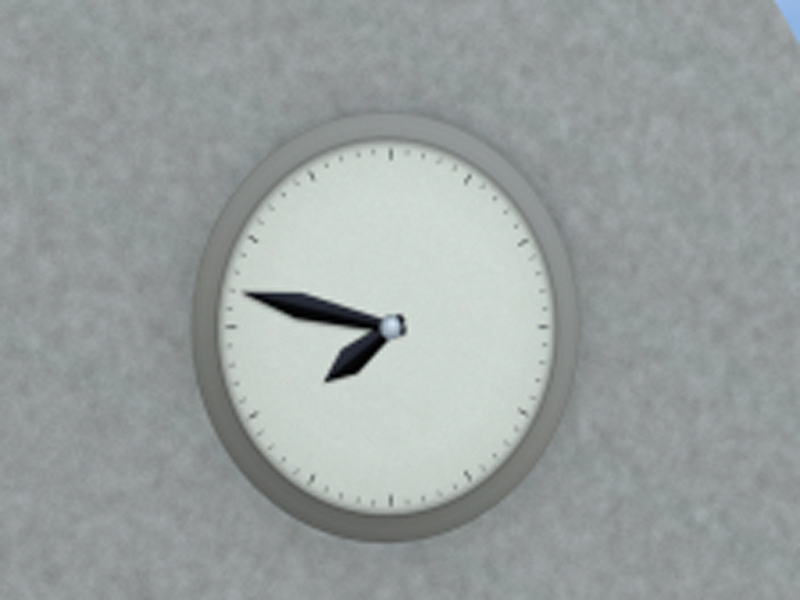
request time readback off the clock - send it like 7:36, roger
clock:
7:47
